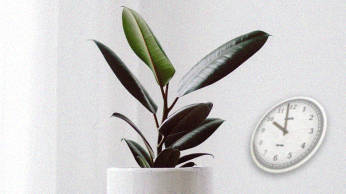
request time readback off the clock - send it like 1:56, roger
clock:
9:58
